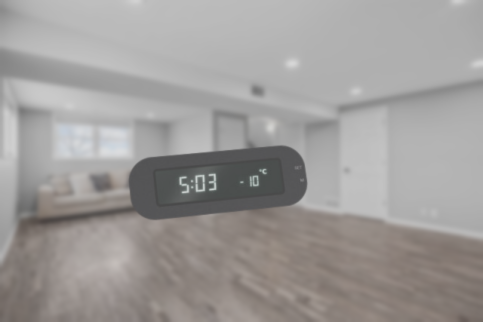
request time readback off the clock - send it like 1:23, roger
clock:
5:03
